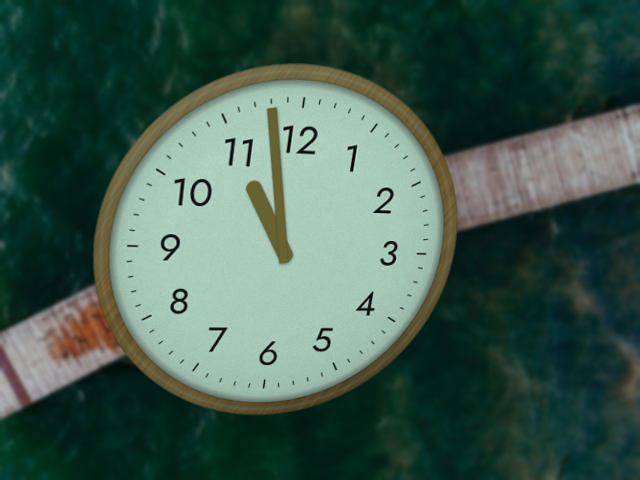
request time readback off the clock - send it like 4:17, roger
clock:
10:58
